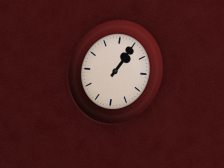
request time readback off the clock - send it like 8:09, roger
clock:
1:05
